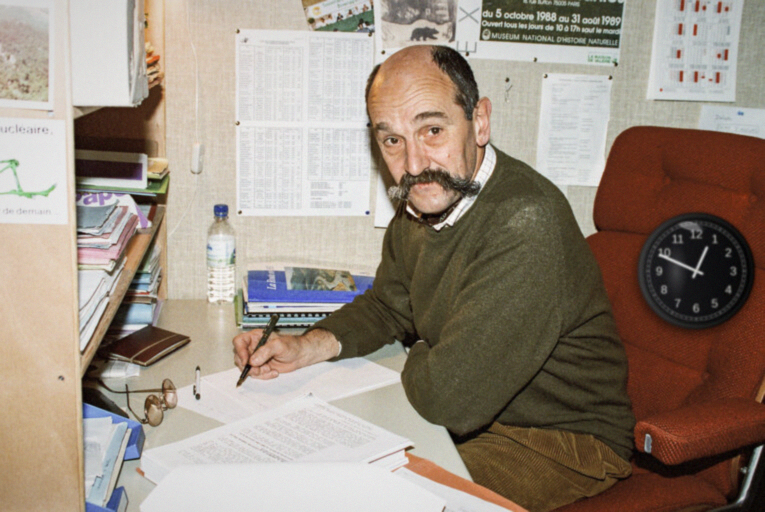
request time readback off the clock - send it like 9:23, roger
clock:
12:49
